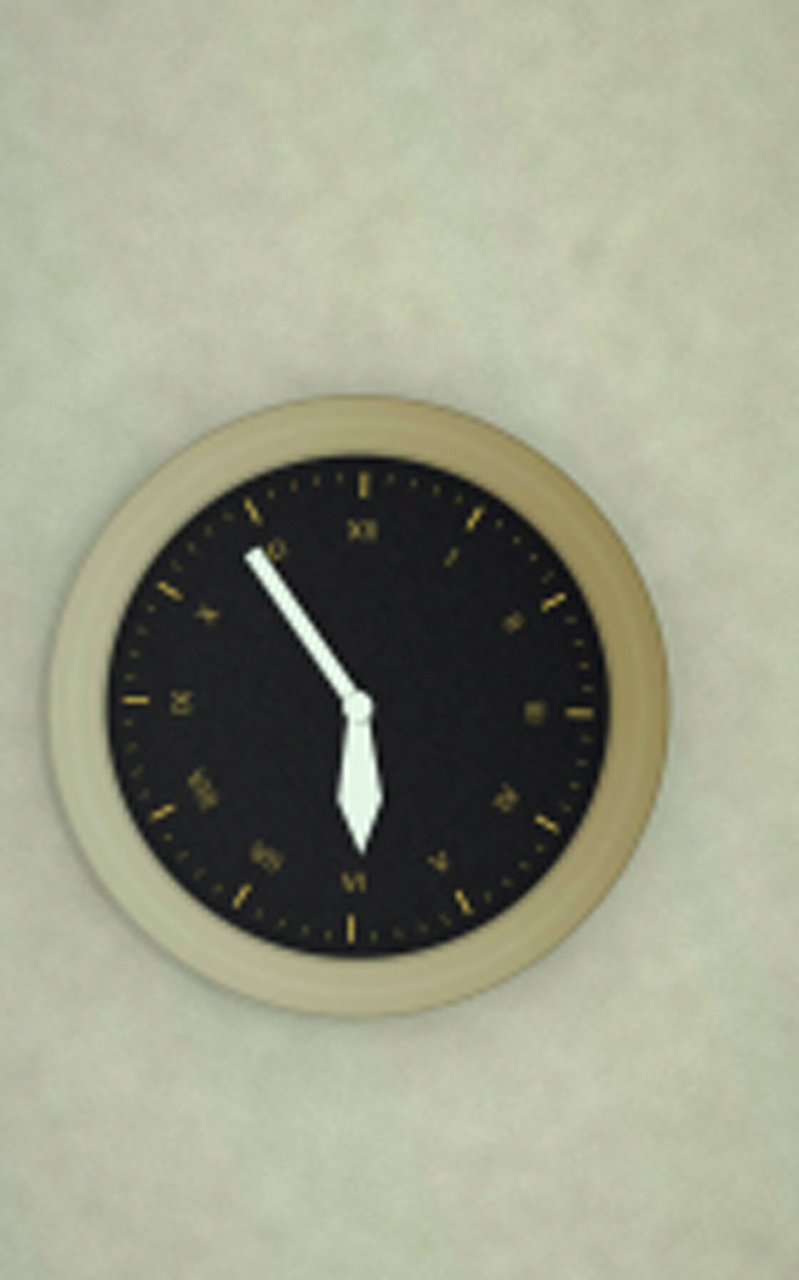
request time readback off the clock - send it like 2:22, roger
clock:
5:54
